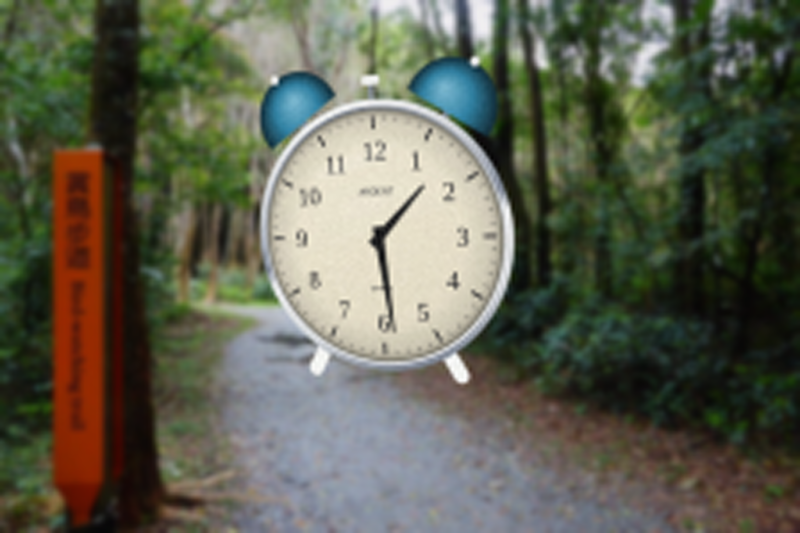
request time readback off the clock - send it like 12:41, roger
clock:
1:29
